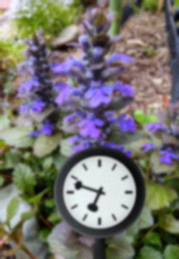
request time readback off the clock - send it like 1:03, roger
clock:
6:48
